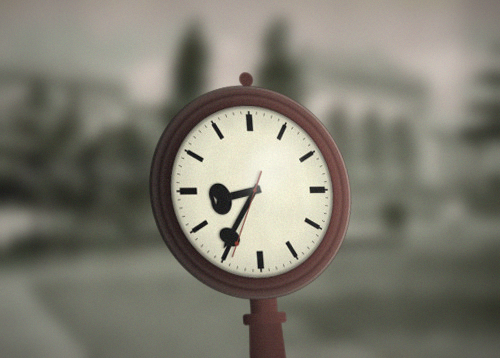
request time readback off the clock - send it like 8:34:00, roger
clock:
8:35:34
